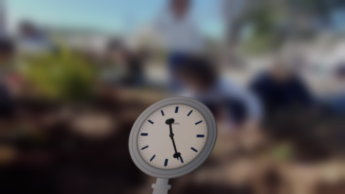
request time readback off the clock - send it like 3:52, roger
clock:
11:26
